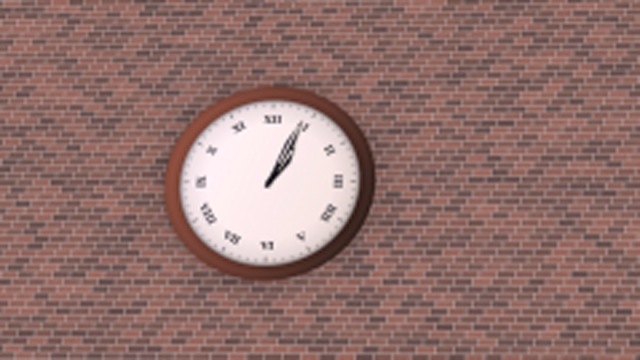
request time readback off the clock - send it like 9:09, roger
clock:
1:04
